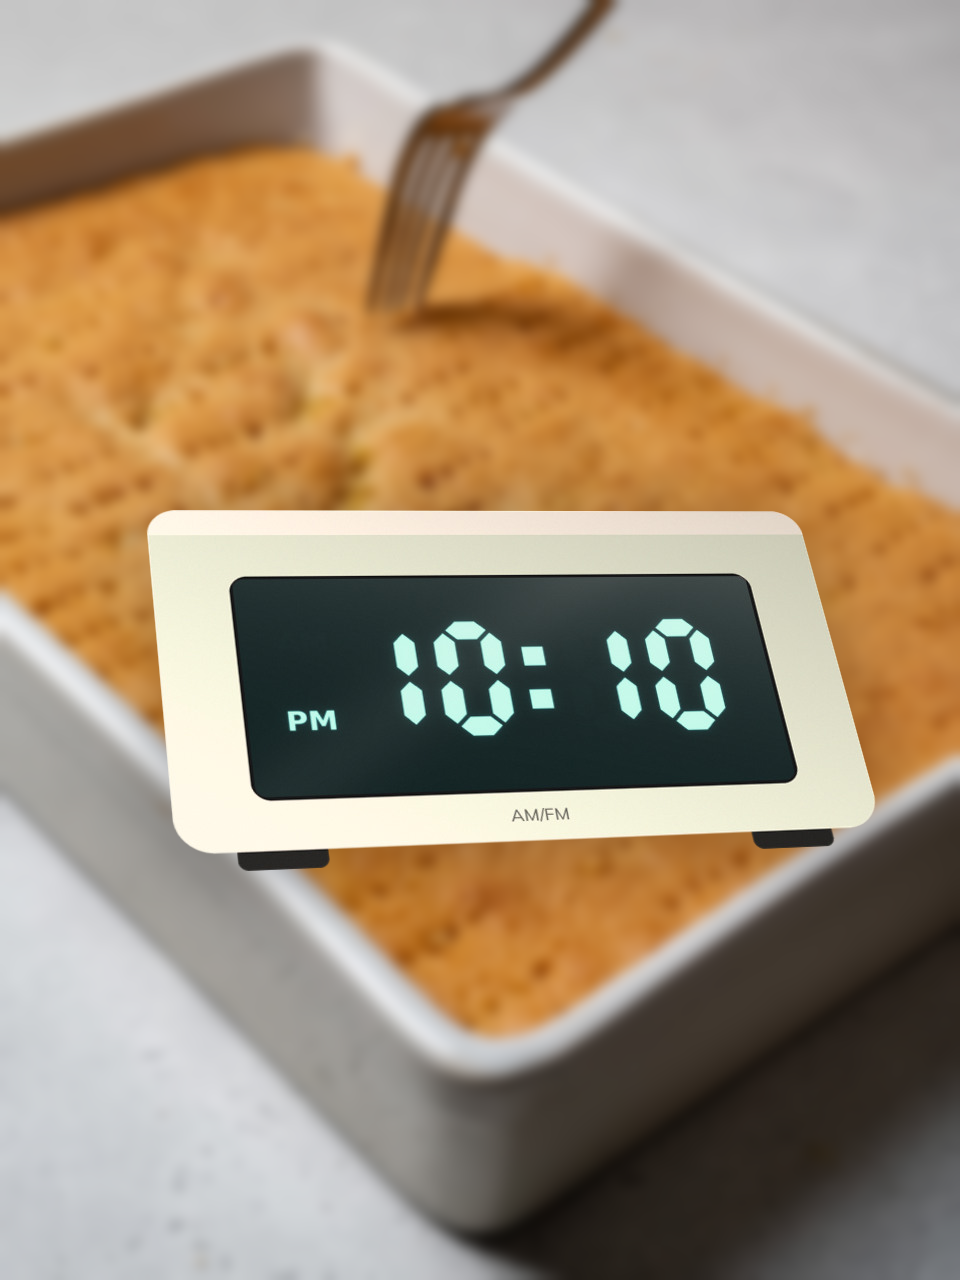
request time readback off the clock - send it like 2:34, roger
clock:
10:10
